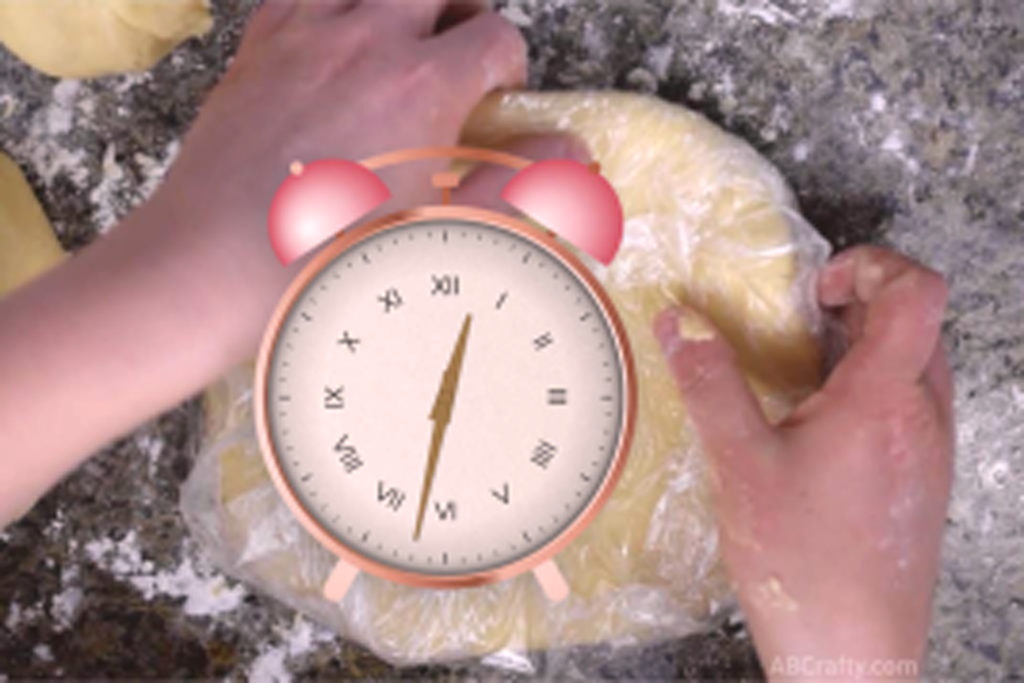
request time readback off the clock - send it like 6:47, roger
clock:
12:32
